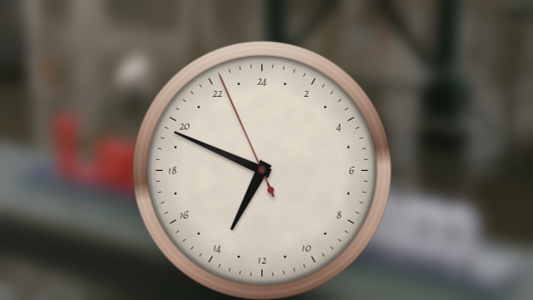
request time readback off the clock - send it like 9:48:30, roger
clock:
13:48:56
